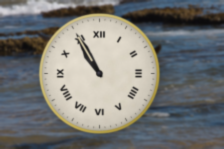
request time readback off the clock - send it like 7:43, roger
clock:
10:55
